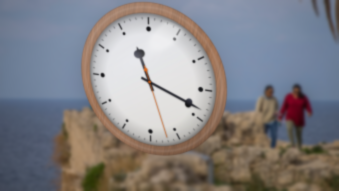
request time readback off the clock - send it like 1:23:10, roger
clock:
11:18:27
